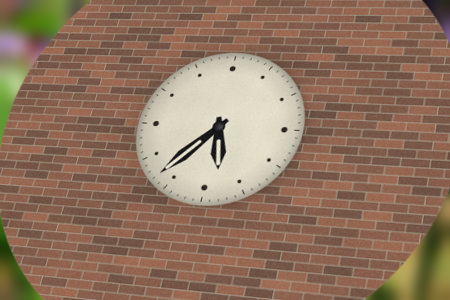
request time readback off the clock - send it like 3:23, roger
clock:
5:37
